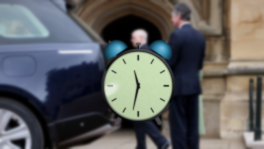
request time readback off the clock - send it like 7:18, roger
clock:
11:32
